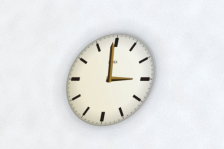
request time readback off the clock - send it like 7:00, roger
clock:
2:59
